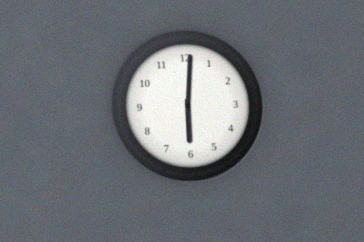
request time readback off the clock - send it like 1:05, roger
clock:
6:01
